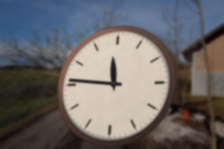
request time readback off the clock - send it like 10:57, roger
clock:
11:46
